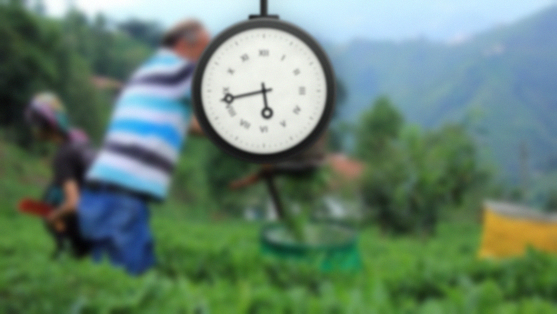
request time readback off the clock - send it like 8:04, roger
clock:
5:43
